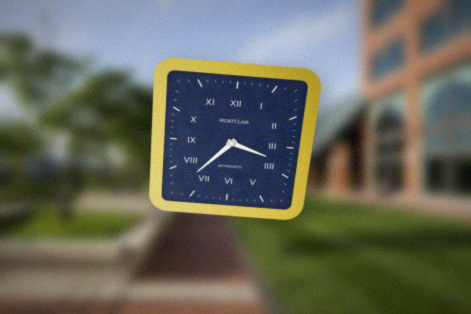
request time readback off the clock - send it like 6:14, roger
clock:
3:37
